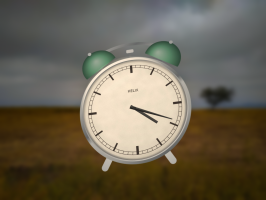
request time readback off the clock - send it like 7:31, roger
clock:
4:19
